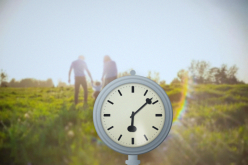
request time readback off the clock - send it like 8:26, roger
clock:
6:08
